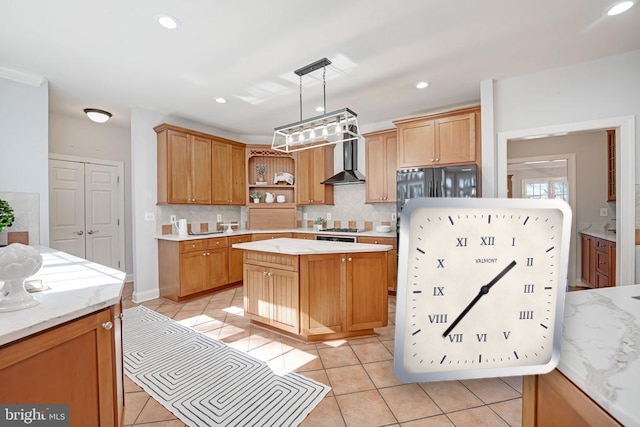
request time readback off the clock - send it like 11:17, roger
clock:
1:37
